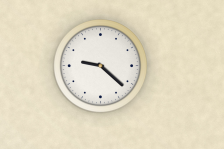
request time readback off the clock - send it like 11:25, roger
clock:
9:22
